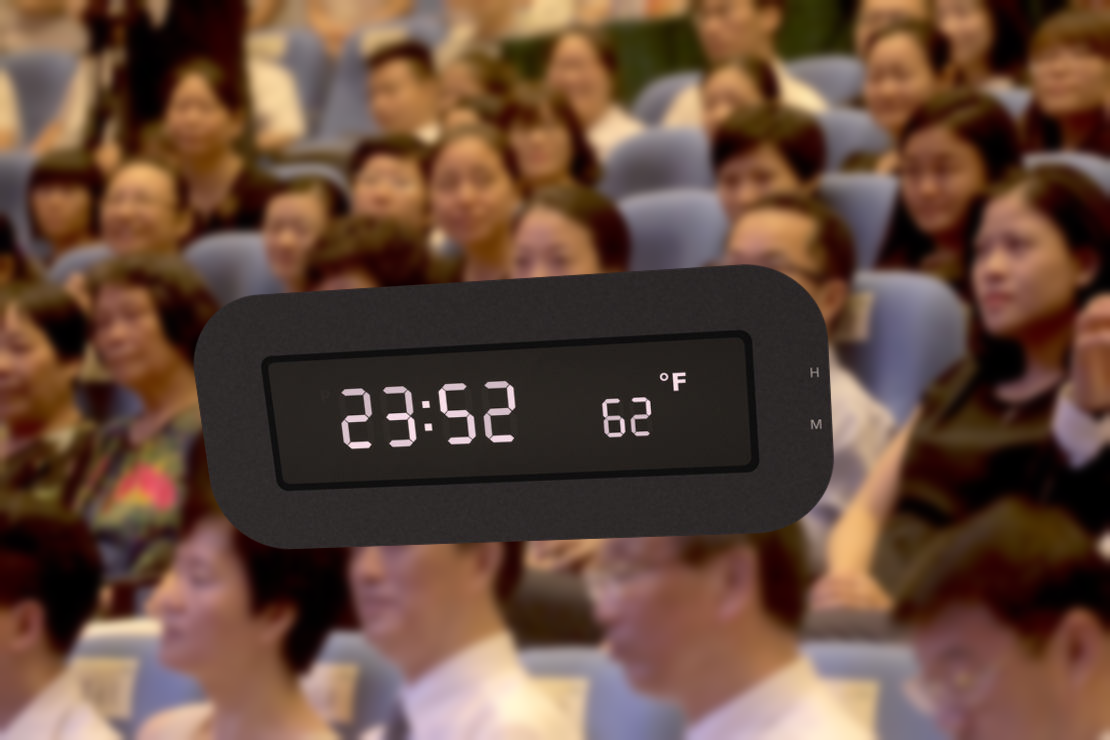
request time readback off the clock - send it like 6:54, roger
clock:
23:52
